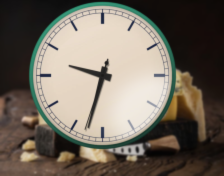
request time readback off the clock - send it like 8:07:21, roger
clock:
9:32:33
